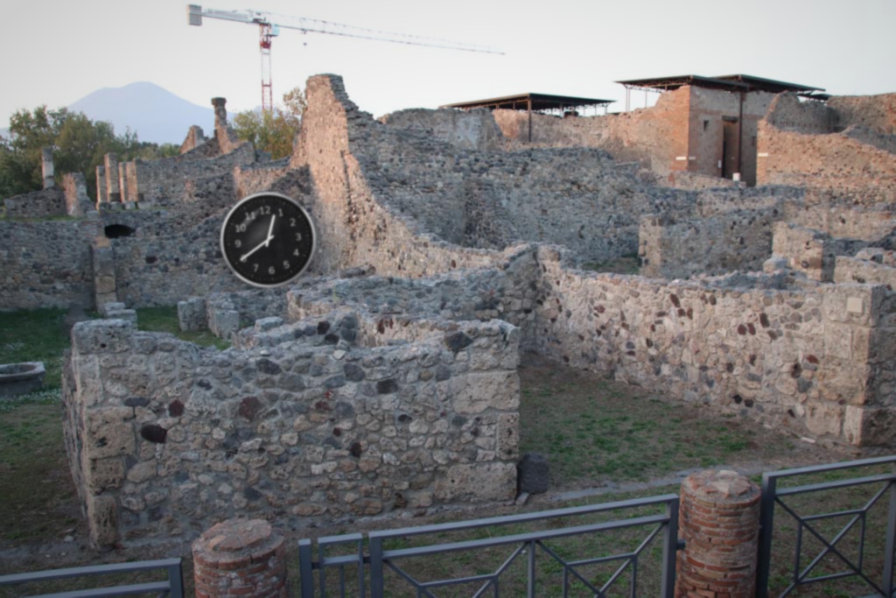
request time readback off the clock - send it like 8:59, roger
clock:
12:40
